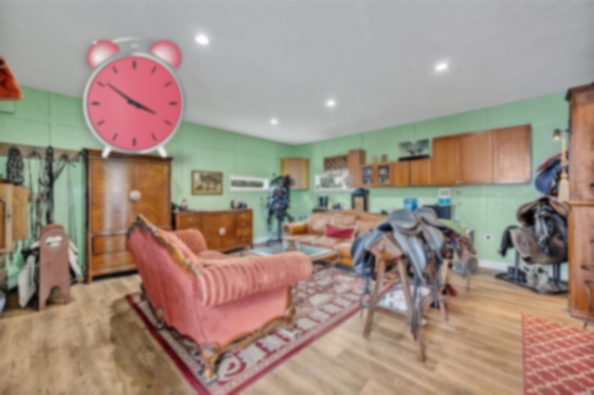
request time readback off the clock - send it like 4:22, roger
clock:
3:51
